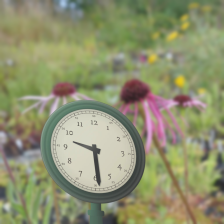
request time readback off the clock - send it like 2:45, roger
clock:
9:29
